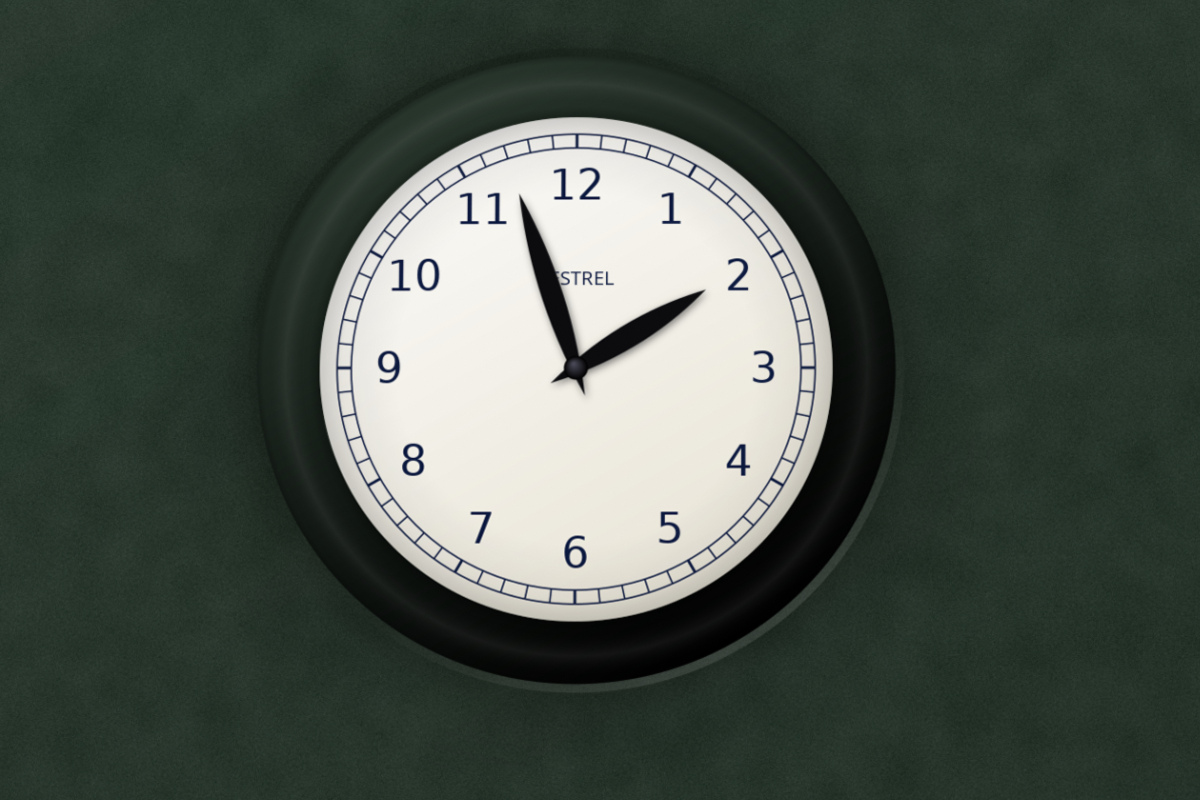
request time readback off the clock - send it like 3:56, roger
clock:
1:57
